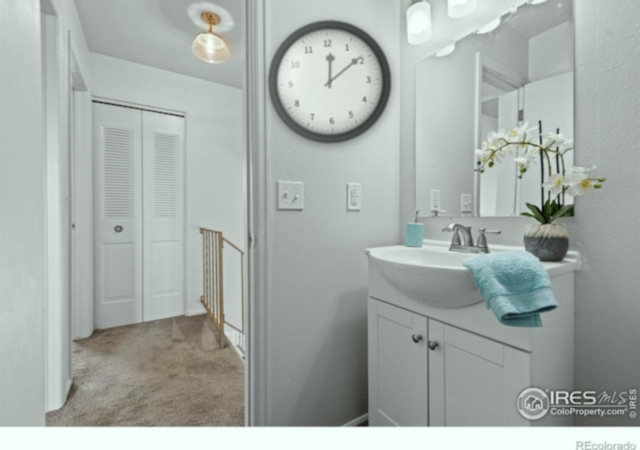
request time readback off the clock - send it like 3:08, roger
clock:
12:09
